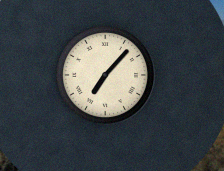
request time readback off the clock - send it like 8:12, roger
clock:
7:07
